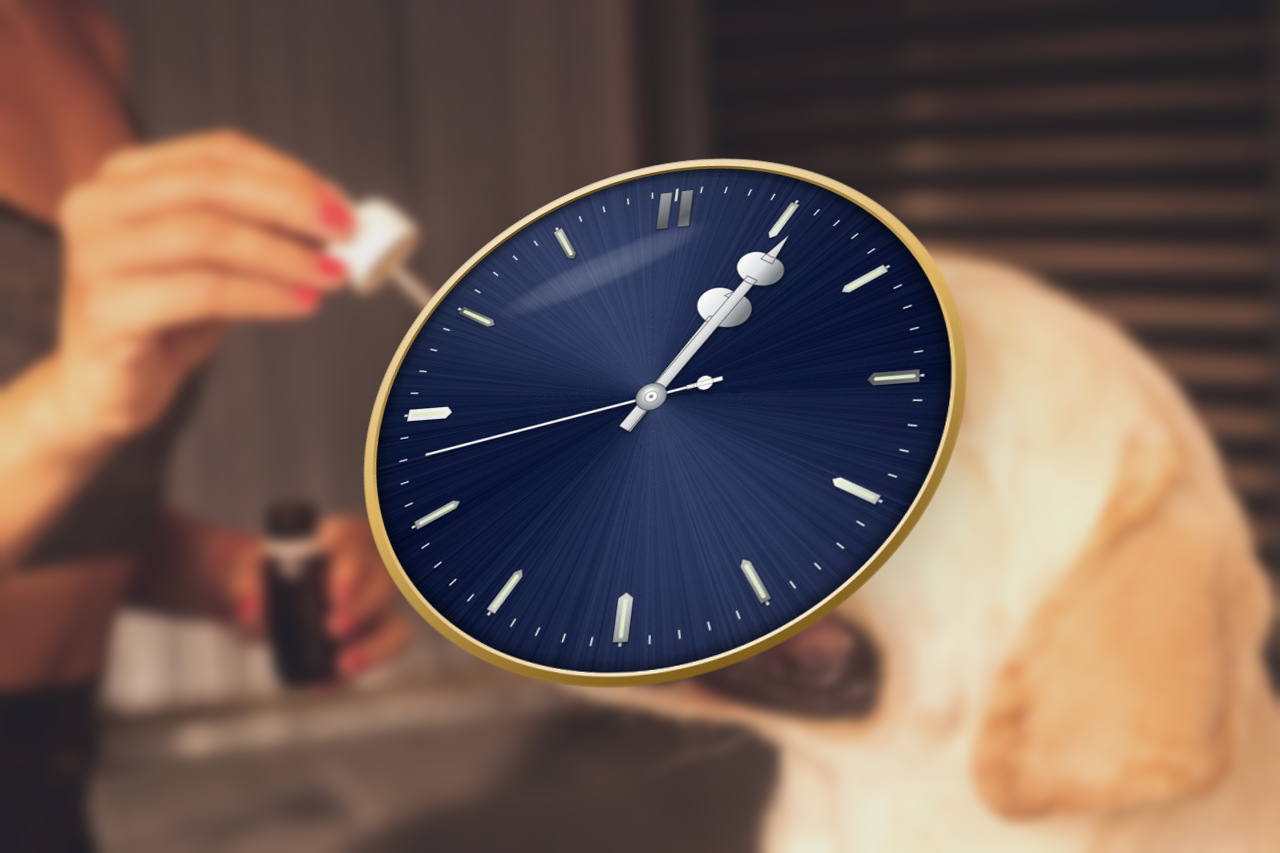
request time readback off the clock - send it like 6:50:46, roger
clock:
1:05:43
